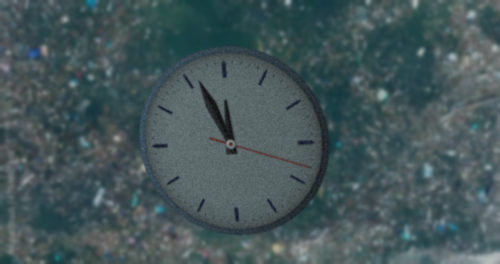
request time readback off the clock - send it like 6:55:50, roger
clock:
11:56:18
